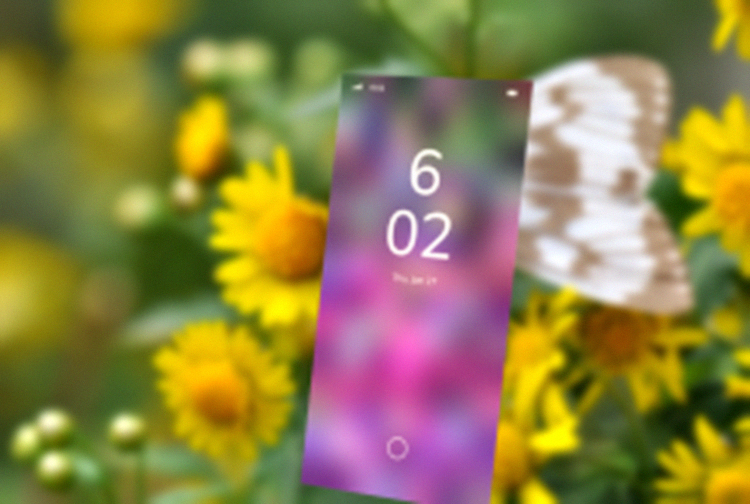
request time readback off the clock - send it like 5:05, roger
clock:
6:02
